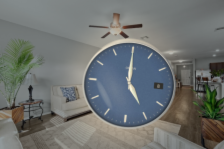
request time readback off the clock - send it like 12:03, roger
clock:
5:00
